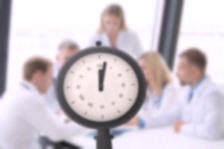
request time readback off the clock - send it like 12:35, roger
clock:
12:02
